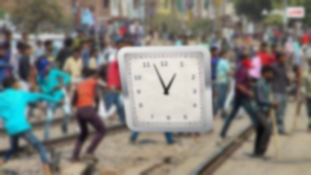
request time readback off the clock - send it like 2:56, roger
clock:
12:57
